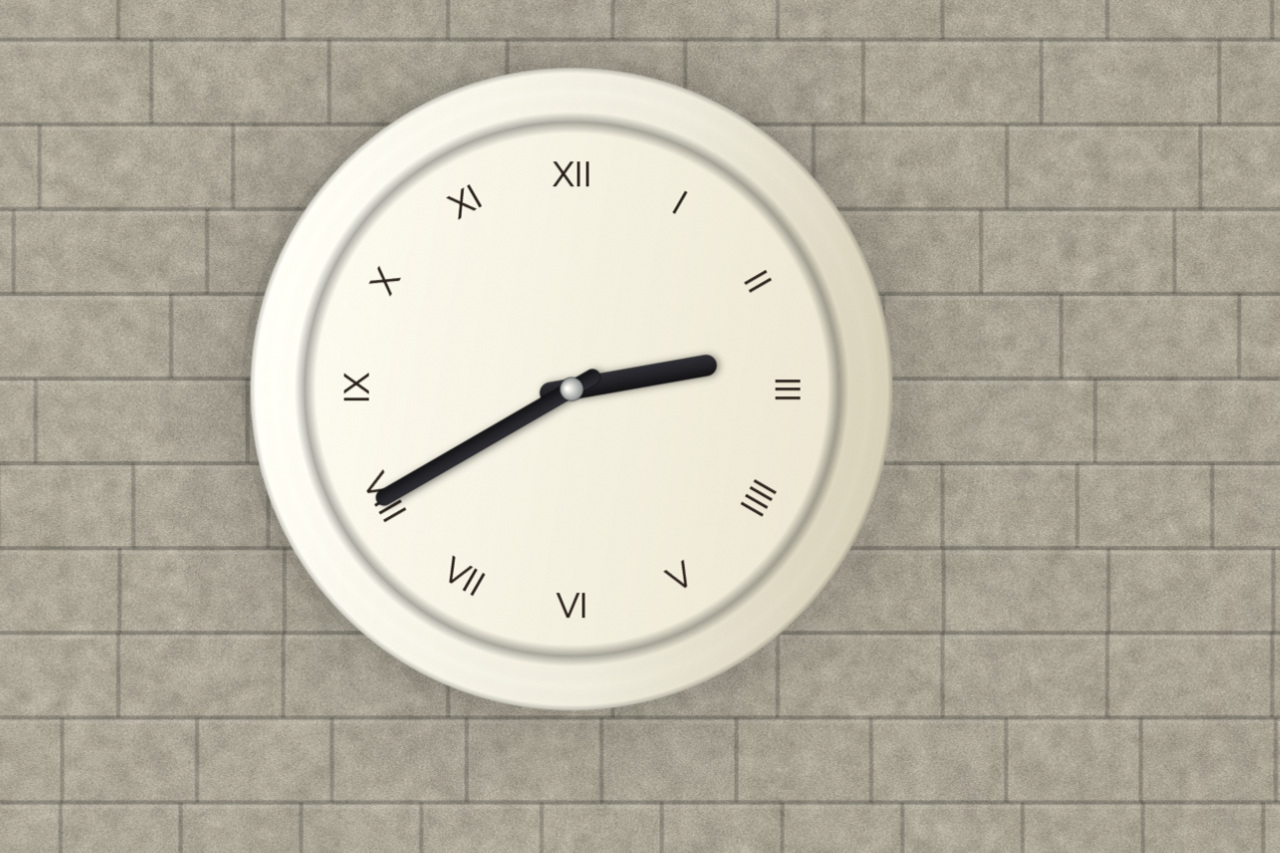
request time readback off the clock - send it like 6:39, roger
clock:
2:40
